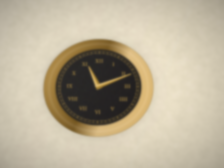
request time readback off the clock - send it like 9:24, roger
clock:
11:11
